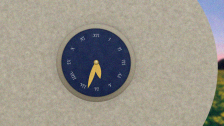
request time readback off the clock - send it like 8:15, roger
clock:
5:33
